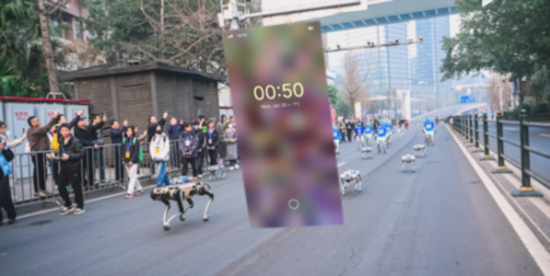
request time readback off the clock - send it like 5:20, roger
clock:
0:50
